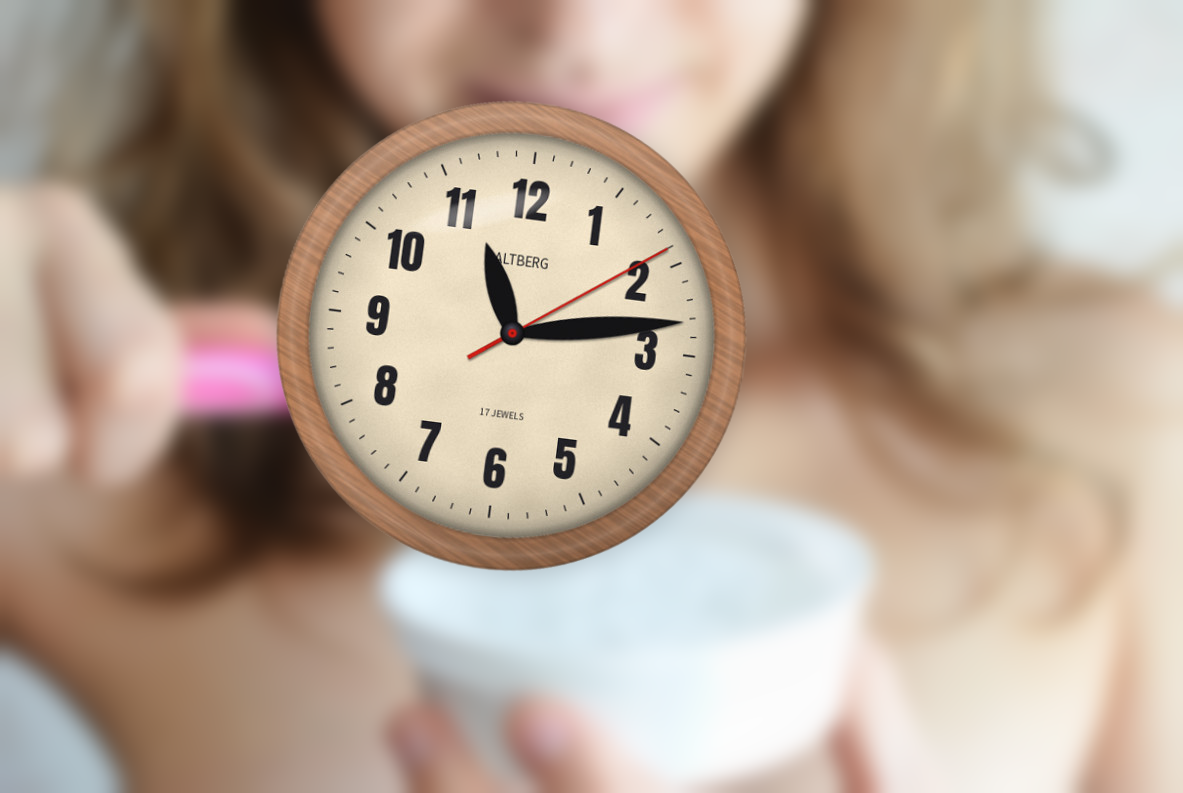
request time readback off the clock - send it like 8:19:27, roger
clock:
11:13:09
